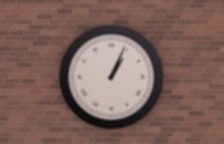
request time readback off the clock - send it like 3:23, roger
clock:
1:04
